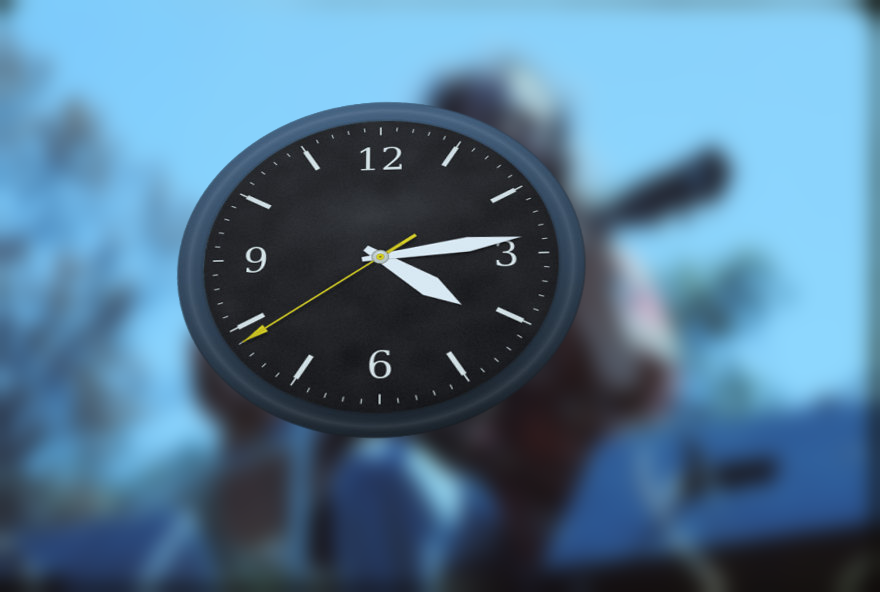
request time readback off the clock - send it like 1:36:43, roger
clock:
4:13:39
